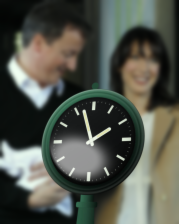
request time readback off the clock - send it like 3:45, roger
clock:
1:57
